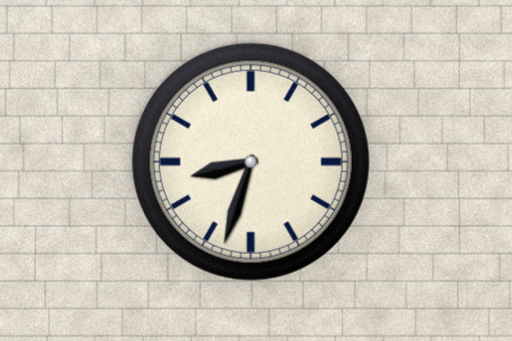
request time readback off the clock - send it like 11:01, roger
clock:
8:33
